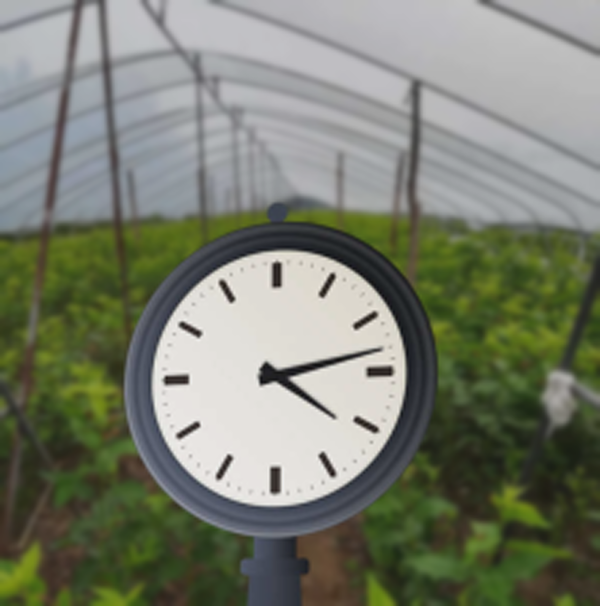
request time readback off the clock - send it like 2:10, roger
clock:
4:13
